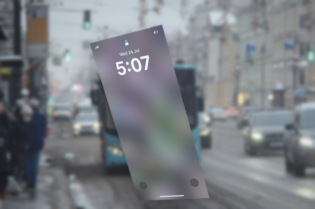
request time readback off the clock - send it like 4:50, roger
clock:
5:07
